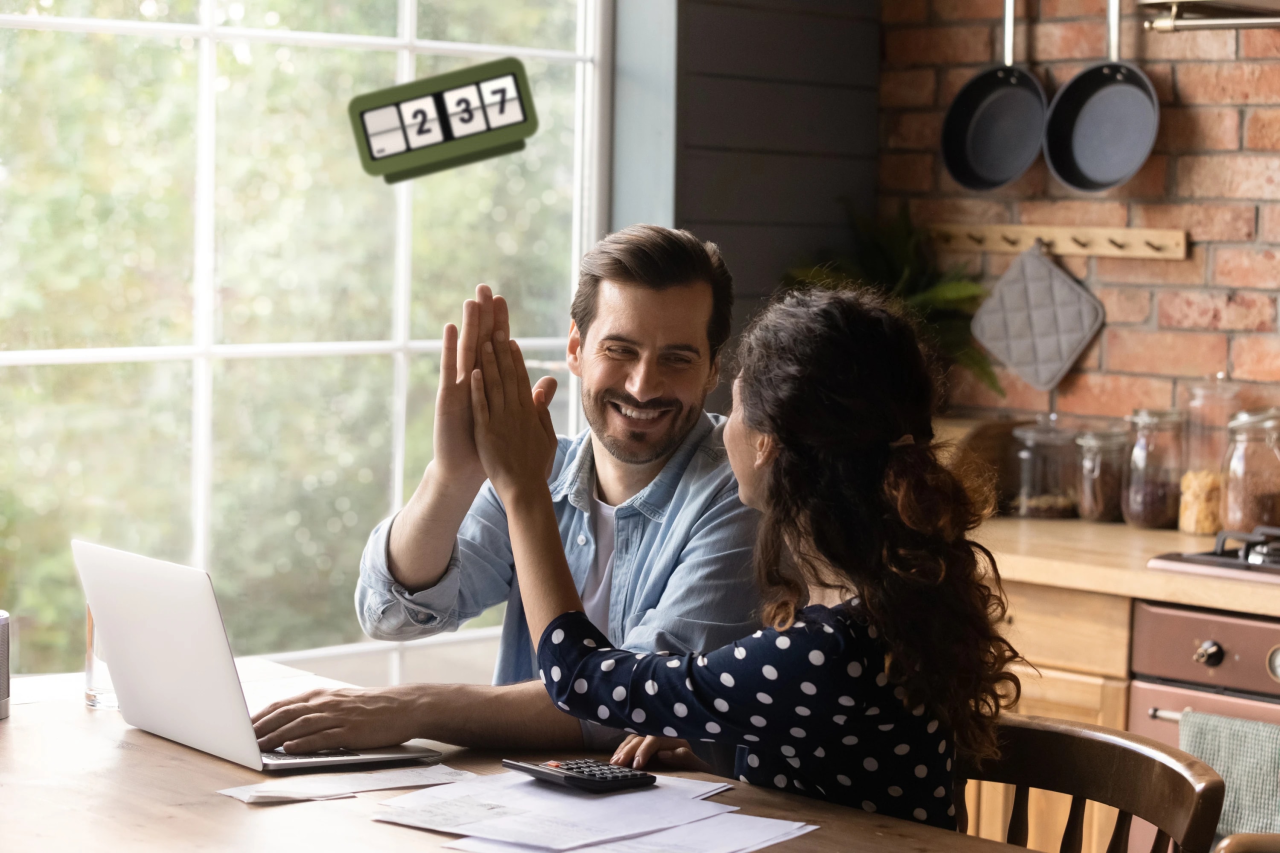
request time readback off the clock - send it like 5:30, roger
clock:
2:37
